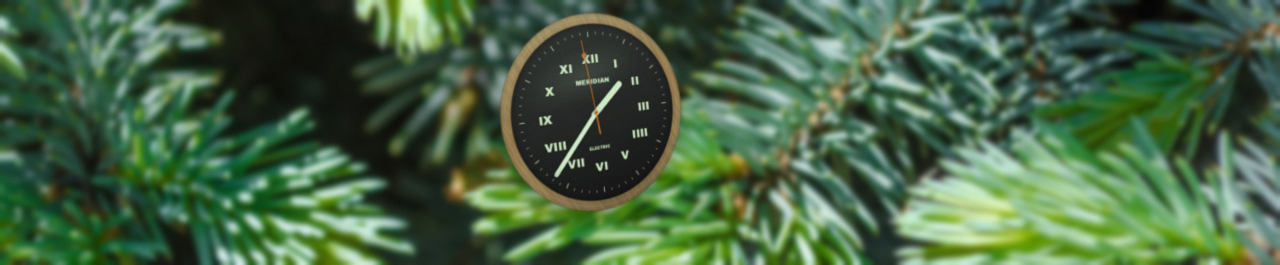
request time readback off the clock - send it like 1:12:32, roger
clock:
1:36:59
